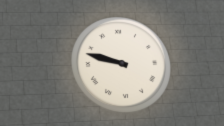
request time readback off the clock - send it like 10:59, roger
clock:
9:48
